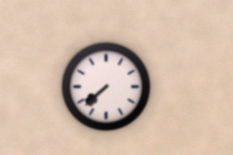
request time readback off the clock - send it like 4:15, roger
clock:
7:38
